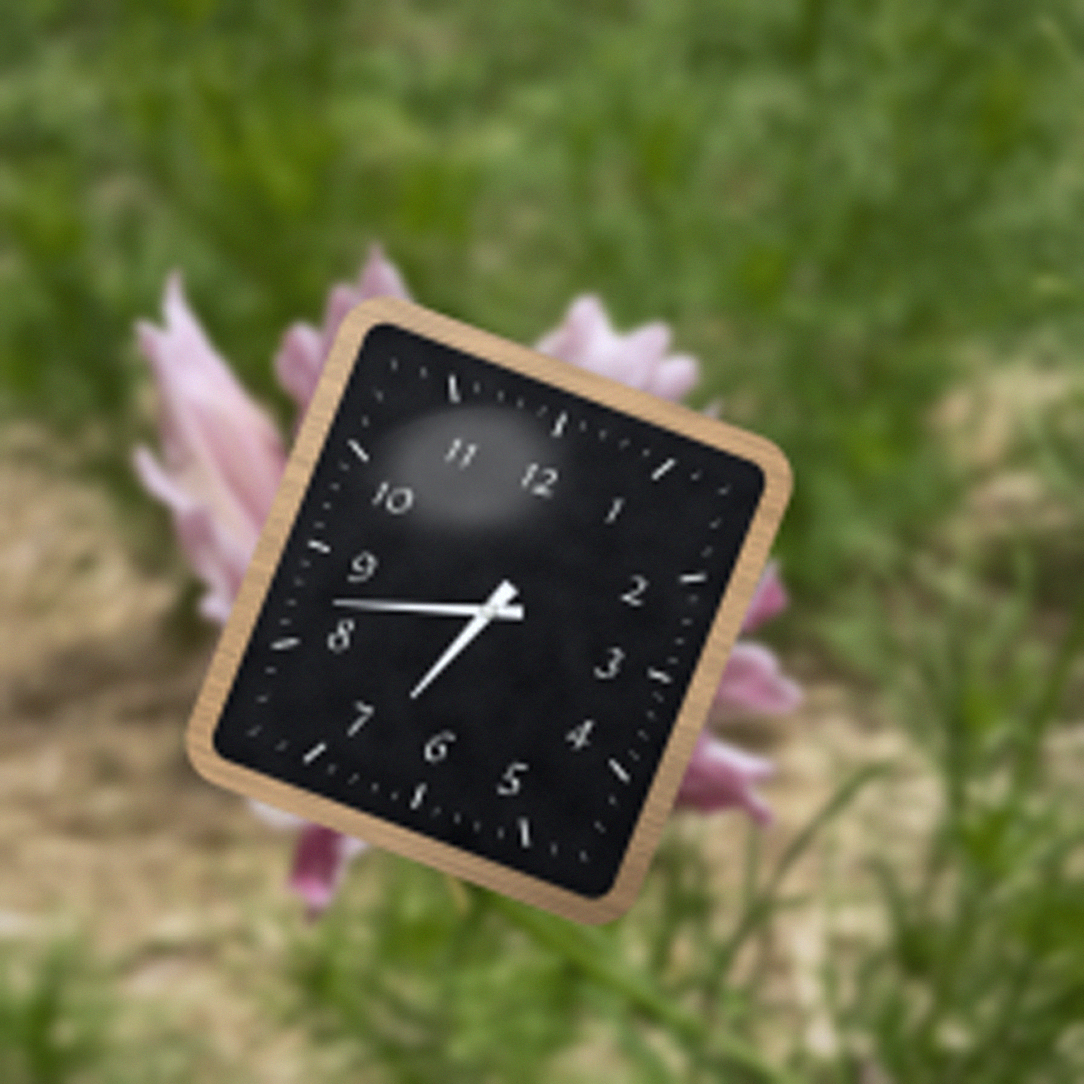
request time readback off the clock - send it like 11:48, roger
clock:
6:42
